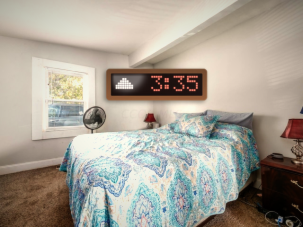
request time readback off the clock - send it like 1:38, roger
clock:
3:35
